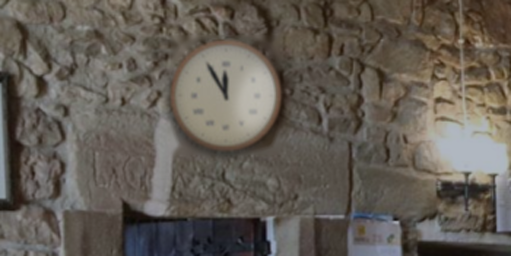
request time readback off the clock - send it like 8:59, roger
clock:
11:55
